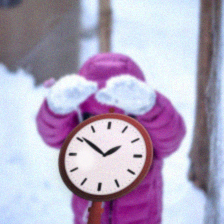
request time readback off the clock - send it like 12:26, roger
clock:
1:51
